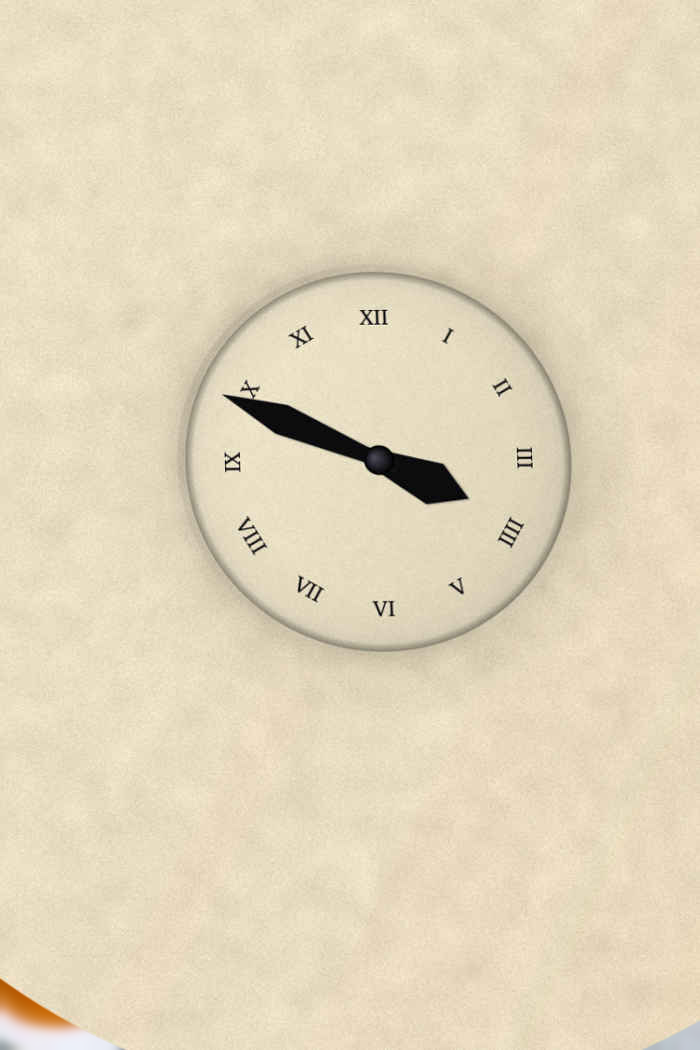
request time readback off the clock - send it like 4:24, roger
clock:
3:49
